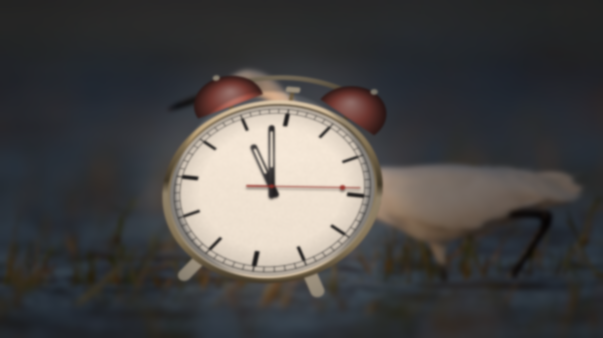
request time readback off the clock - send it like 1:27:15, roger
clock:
10:58:14
